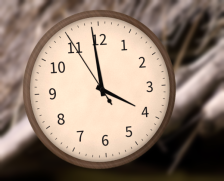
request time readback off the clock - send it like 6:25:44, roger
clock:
3:58:55
